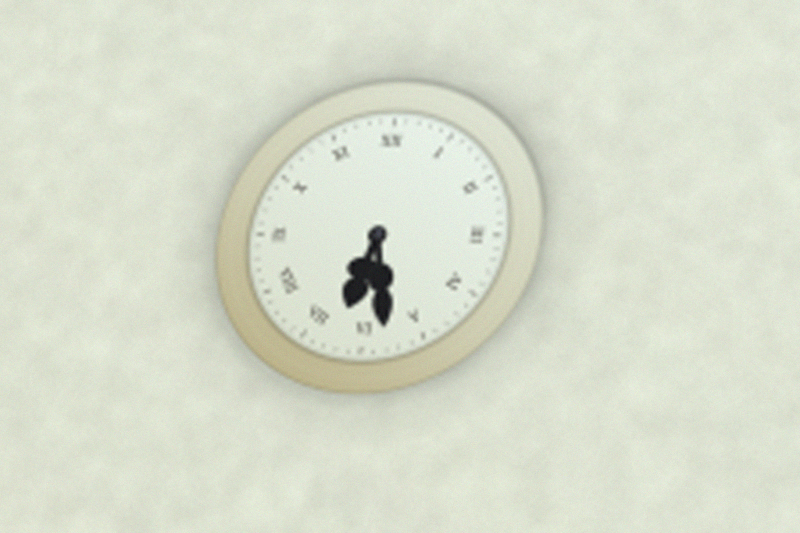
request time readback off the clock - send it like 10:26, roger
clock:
6:28
